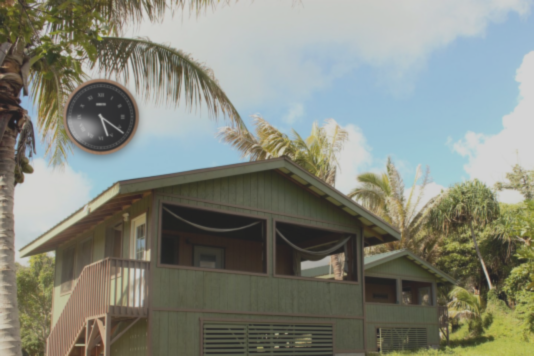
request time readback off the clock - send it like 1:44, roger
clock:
5:21
